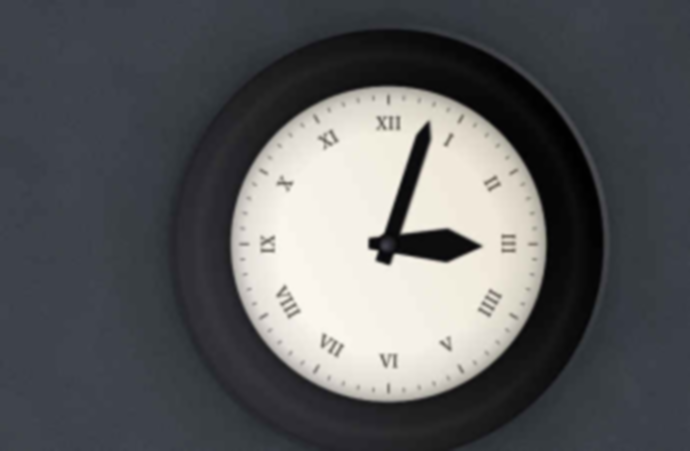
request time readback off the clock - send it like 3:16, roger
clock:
3:03
